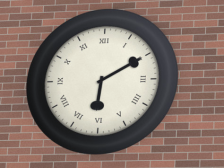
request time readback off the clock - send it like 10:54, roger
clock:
6:10
